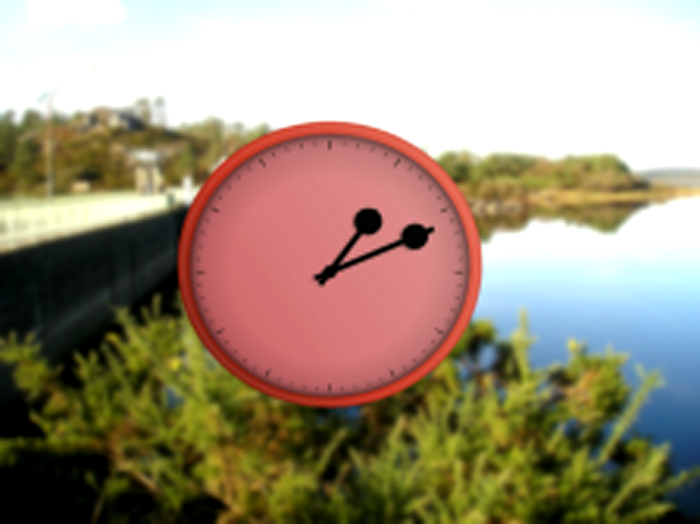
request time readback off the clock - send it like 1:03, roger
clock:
1:11
